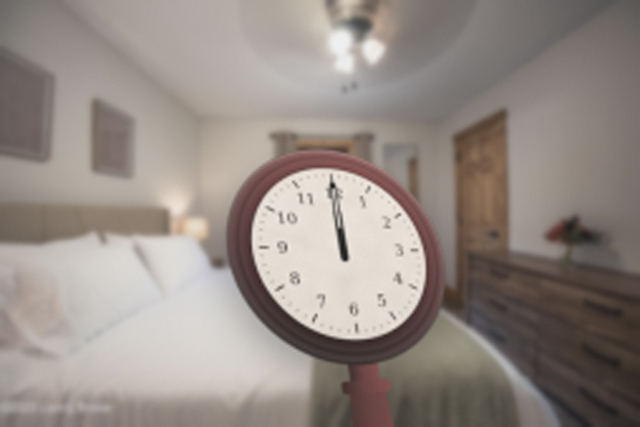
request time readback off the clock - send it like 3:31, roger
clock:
12:00
